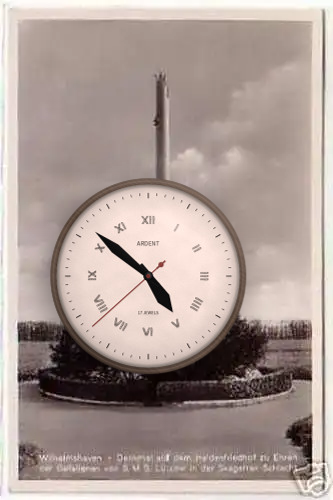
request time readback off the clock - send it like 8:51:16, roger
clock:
4:51:38
